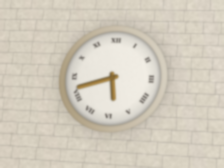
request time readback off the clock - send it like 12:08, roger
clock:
5:42
